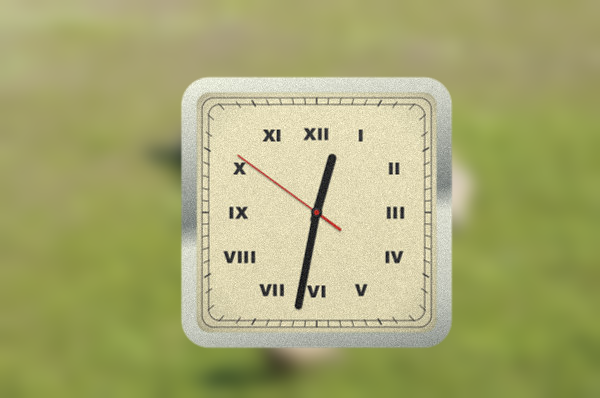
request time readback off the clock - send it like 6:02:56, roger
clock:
12:31:51
